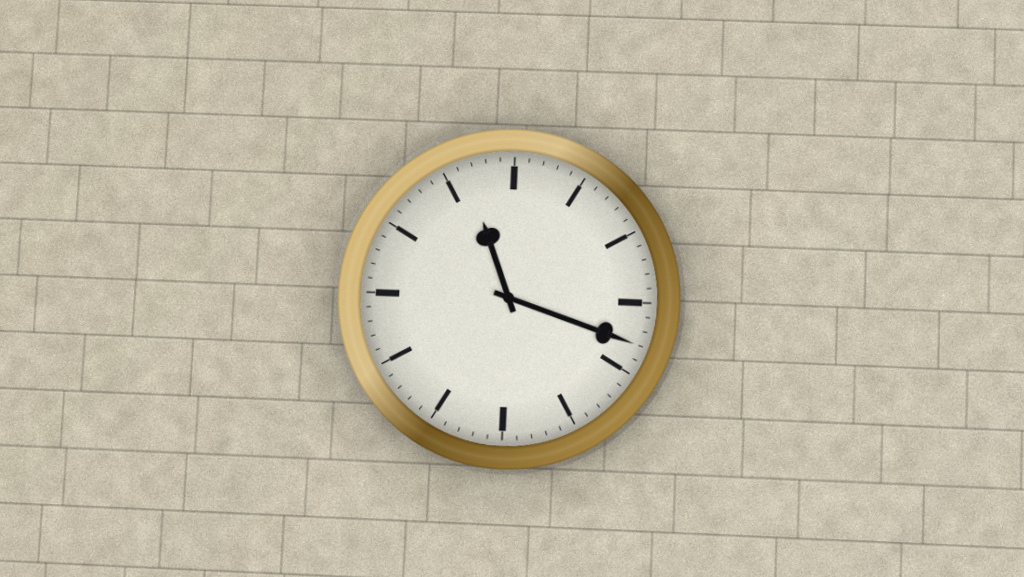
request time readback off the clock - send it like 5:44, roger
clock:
11:18
